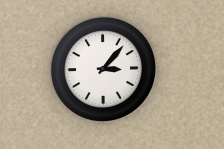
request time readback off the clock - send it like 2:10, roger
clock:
3:07
